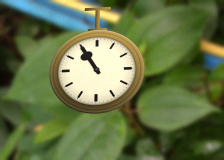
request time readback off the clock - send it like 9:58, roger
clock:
10:55
